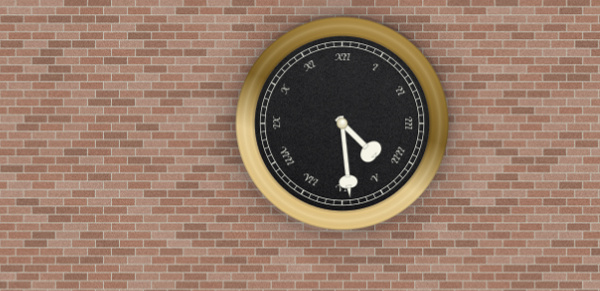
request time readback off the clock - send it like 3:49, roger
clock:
4:29
